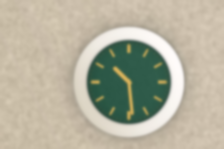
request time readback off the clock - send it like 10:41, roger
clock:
10:29
